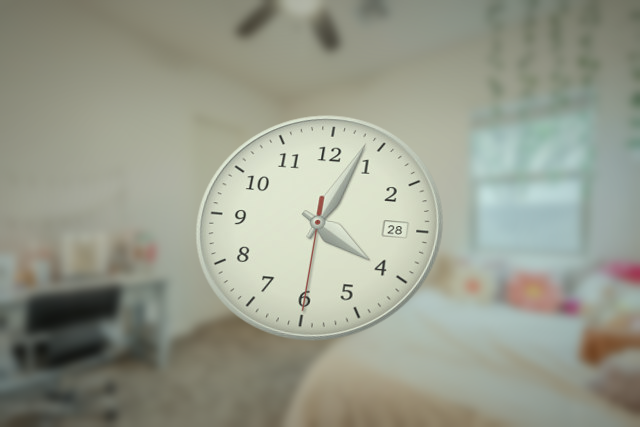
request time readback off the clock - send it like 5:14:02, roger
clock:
4:03:30
